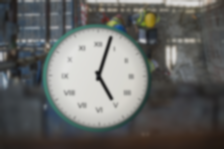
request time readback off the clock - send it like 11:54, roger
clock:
5:03
